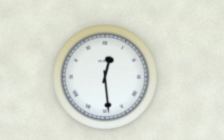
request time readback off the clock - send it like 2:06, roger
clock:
12:29
